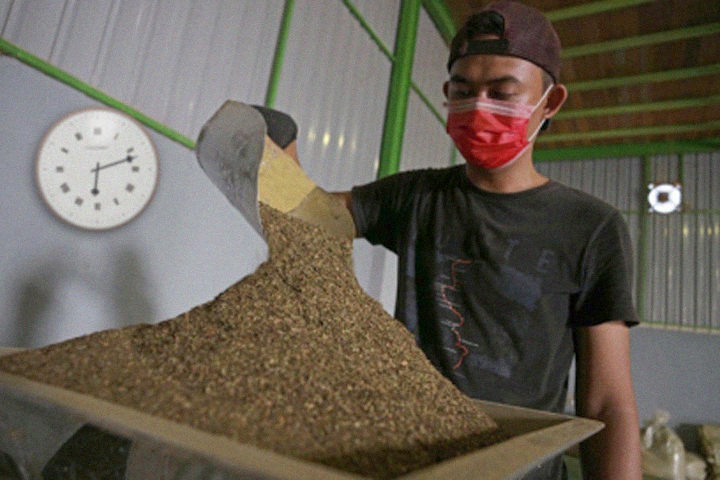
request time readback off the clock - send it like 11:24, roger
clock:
6:12
